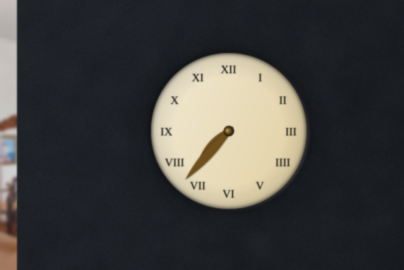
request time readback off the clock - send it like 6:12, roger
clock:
7:37
